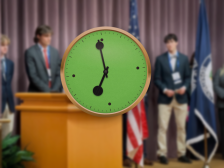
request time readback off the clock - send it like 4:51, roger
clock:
6:59
